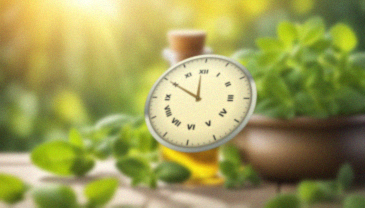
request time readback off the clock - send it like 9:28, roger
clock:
11:50
